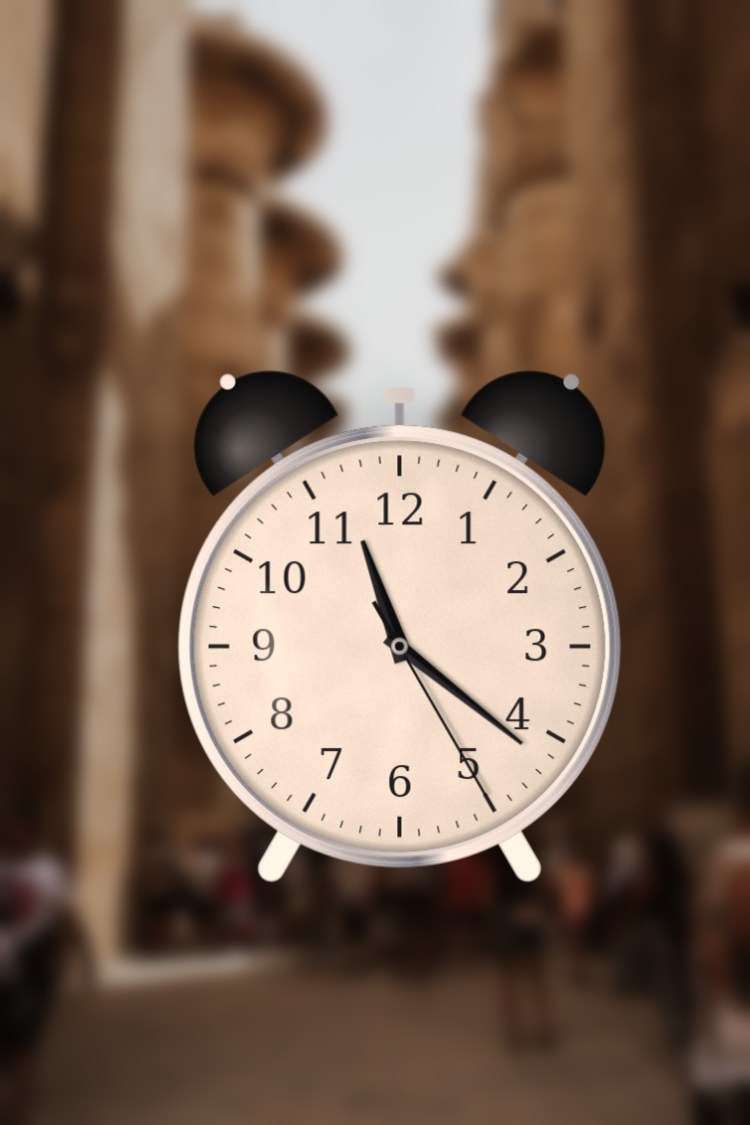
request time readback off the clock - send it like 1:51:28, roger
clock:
11:21:25
